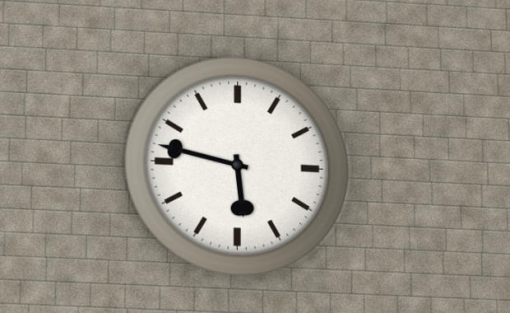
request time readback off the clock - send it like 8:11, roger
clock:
5:47
